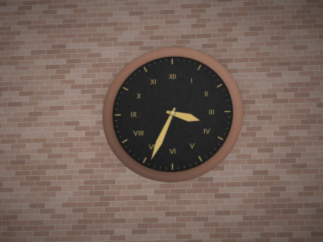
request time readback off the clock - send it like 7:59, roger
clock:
3:34
